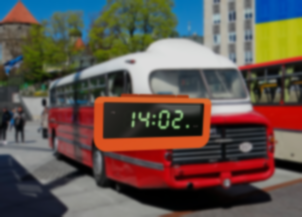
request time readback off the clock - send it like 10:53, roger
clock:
14:02
